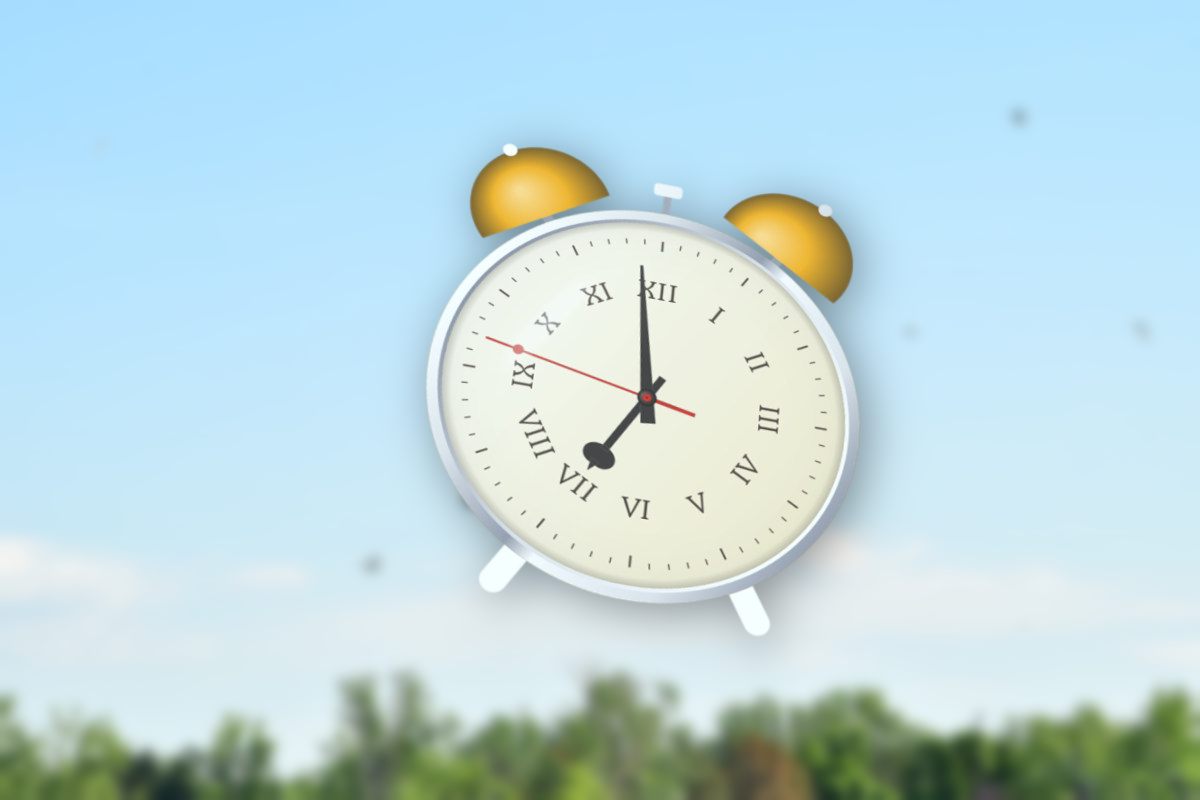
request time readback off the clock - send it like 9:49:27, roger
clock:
6:58:47
